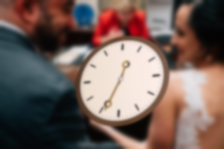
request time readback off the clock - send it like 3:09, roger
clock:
12:34
